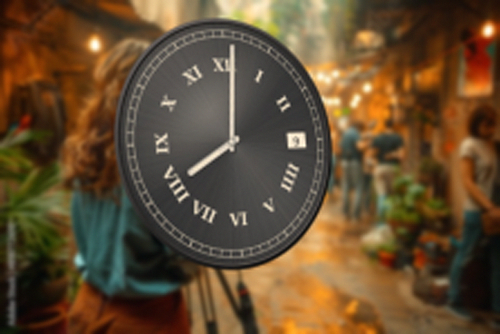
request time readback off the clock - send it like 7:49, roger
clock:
8:01
